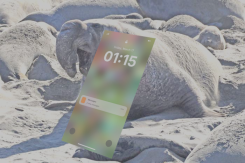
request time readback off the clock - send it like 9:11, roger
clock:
1:15
